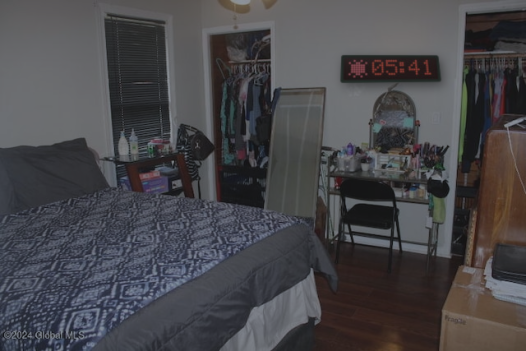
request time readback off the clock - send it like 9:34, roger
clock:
5:41
